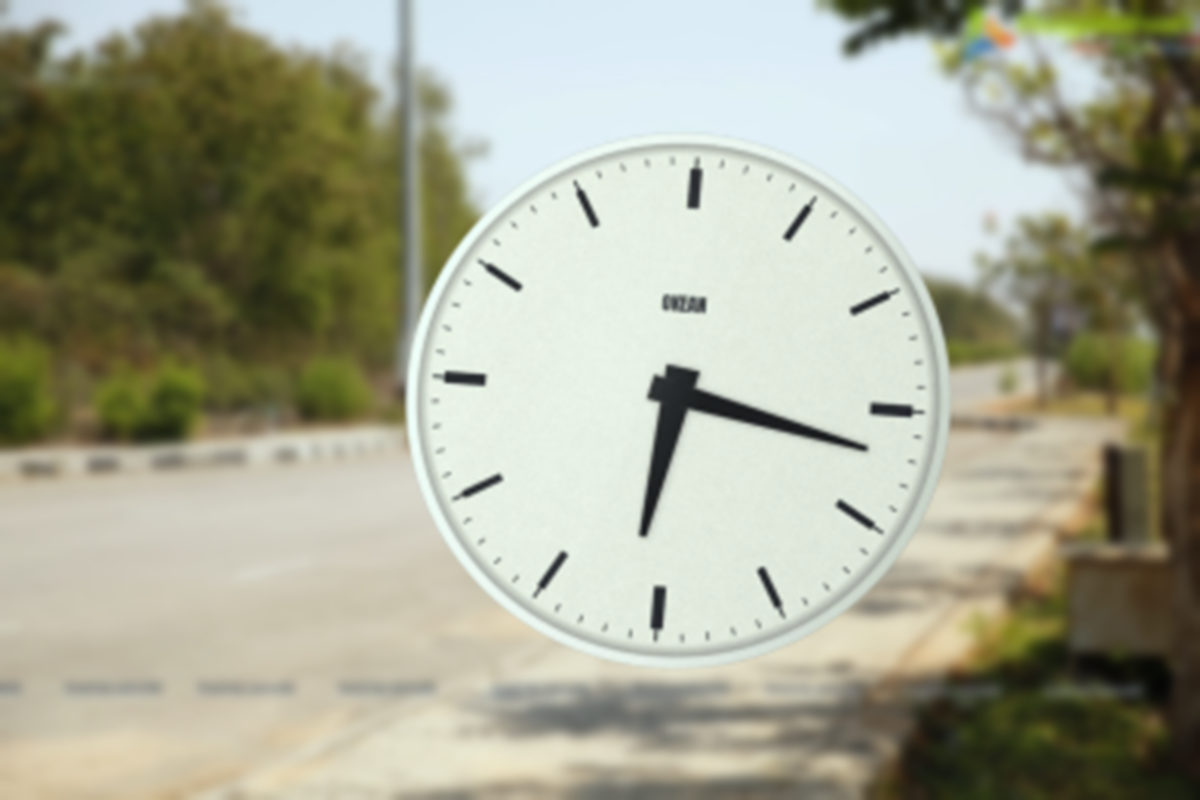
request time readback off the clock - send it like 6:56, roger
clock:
6:17
